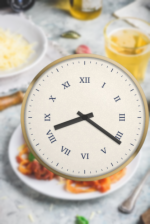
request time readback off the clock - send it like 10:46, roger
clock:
8:21
